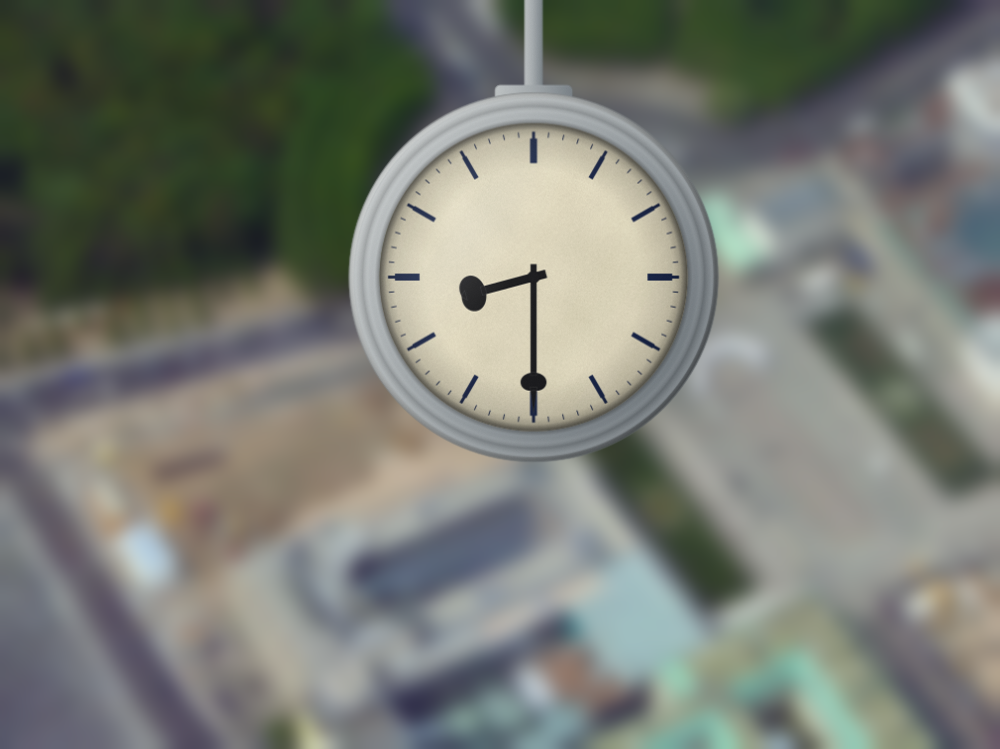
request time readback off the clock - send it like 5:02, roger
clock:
8:30
